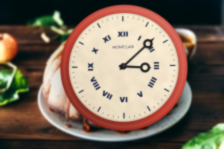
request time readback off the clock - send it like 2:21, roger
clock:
3:08
